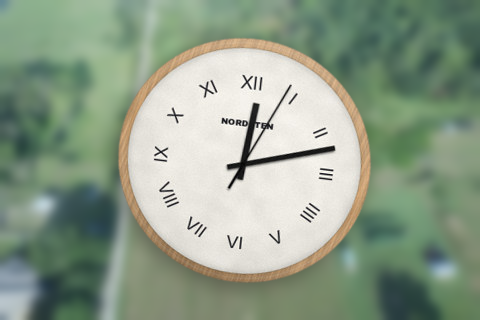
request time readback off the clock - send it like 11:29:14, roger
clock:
12:12:04
